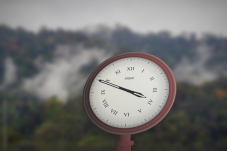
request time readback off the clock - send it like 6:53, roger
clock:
3:49
